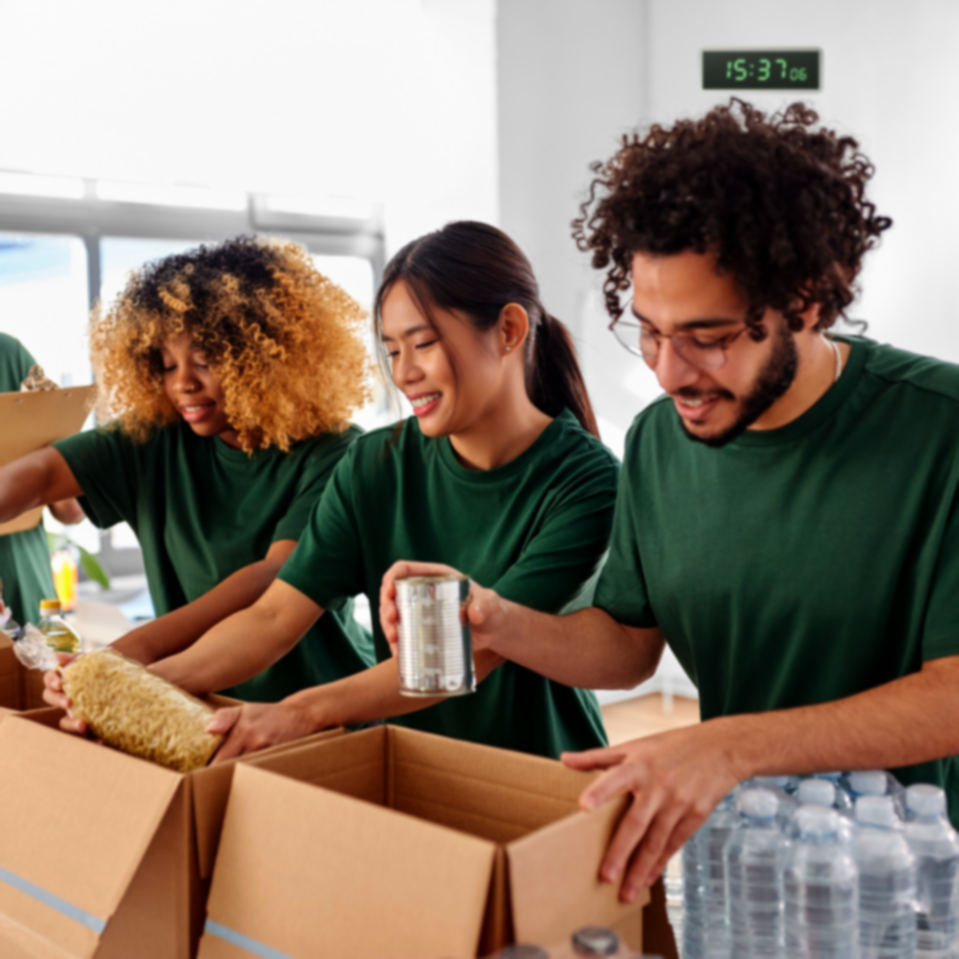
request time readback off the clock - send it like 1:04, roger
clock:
15:37
